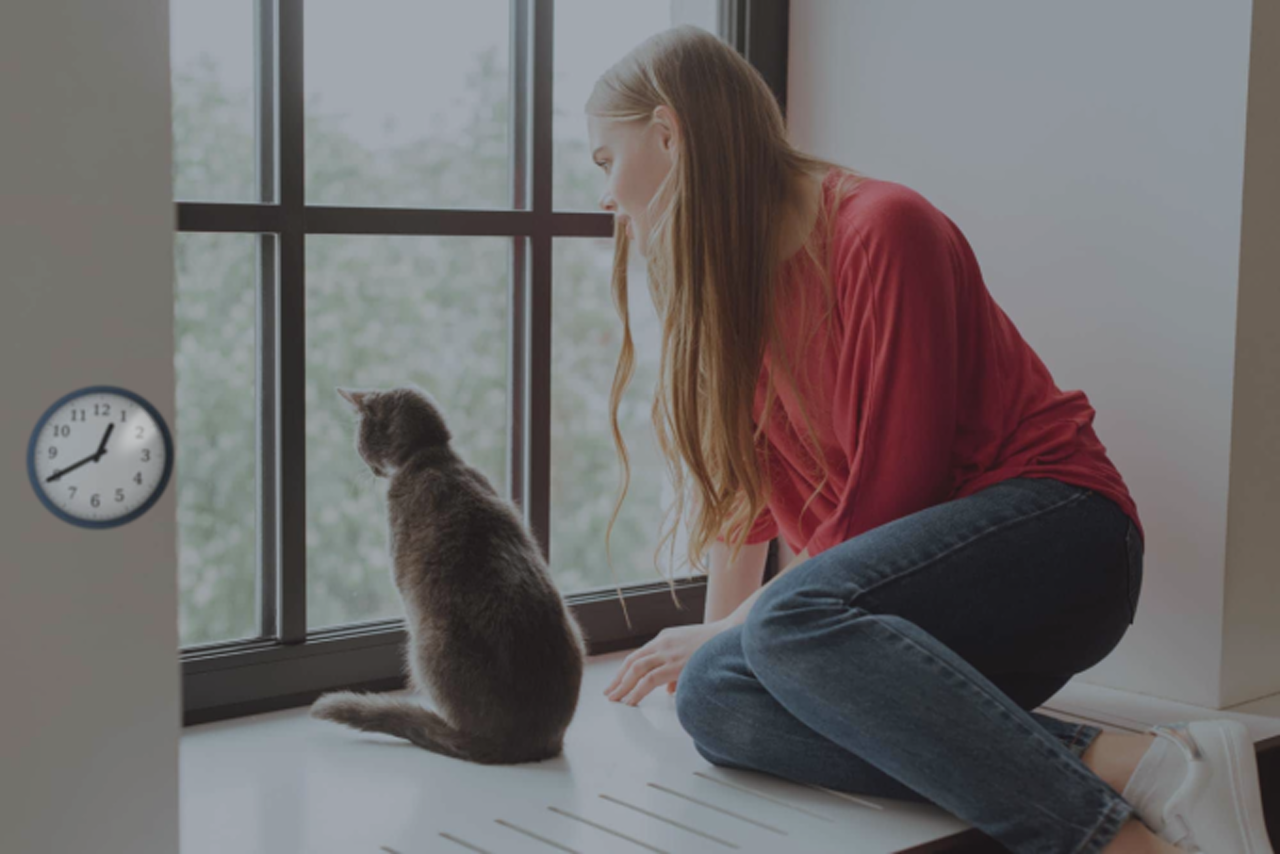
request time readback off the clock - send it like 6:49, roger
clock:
12:40
